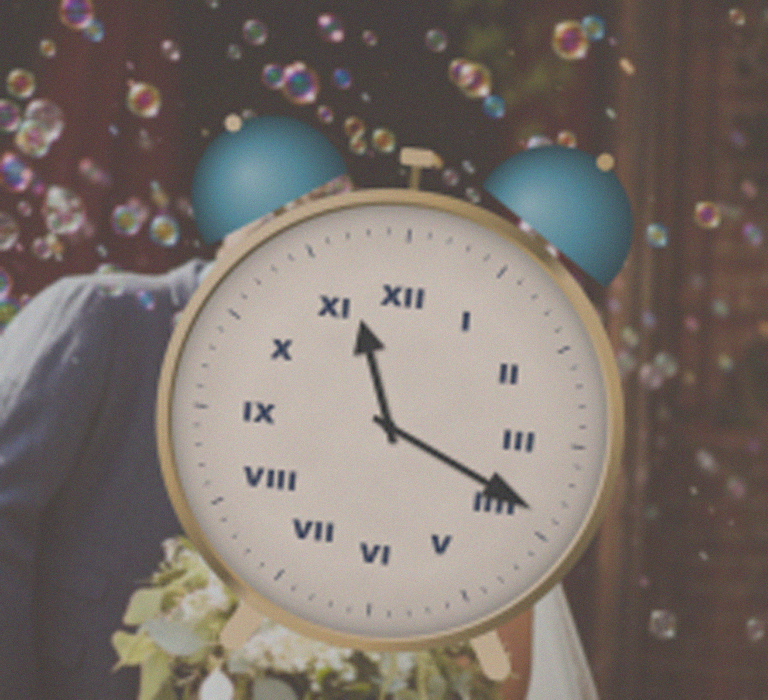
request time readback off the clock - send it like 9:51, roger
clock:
11:19
